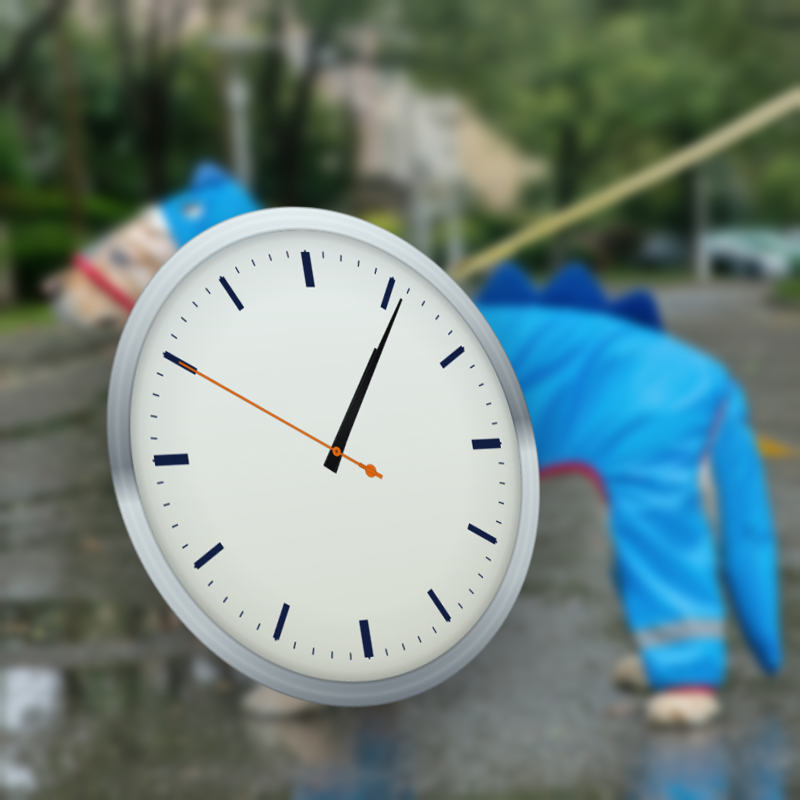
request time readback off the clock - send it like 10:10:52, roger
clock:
1:05:50
